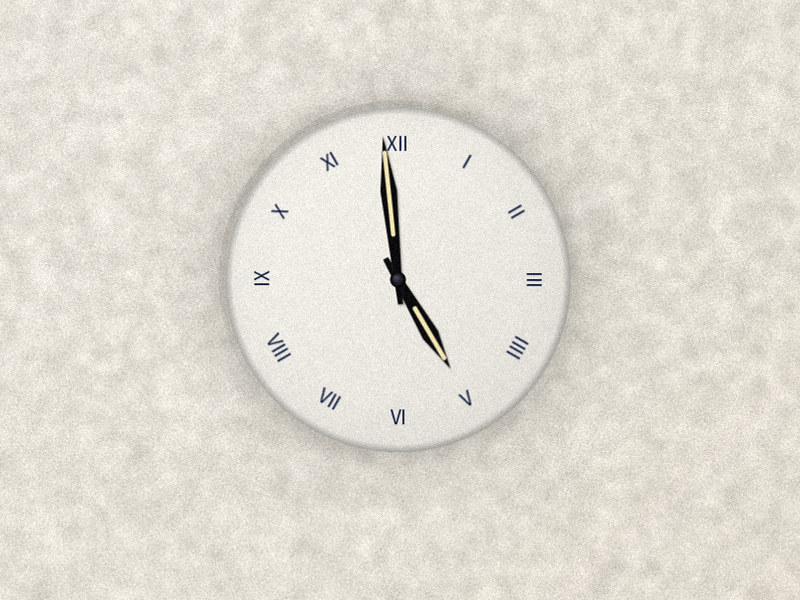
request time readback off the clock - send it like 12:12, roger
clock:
4:59
